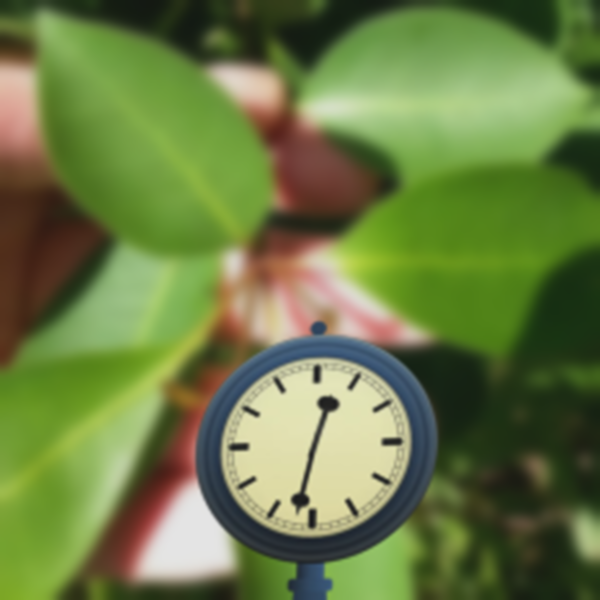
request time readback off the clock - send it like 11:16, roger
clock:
12:32
